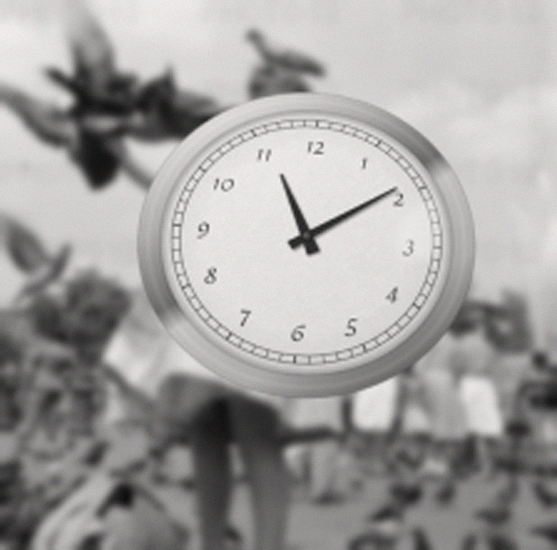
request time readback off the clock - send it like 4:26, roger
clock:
11:09
